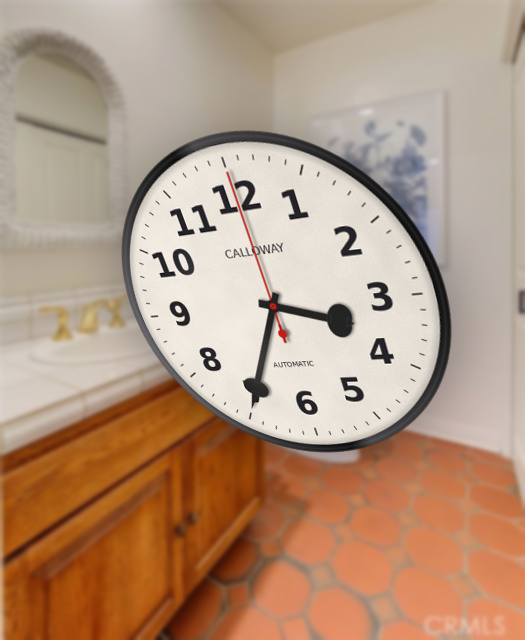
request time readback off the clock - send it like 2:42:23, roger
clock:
3:35:00
